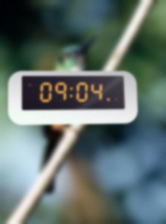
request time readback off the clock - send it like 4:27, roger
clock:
9:04
